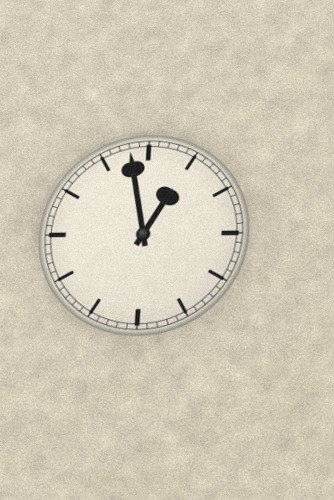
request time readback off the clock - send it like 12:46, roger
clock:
12:58
